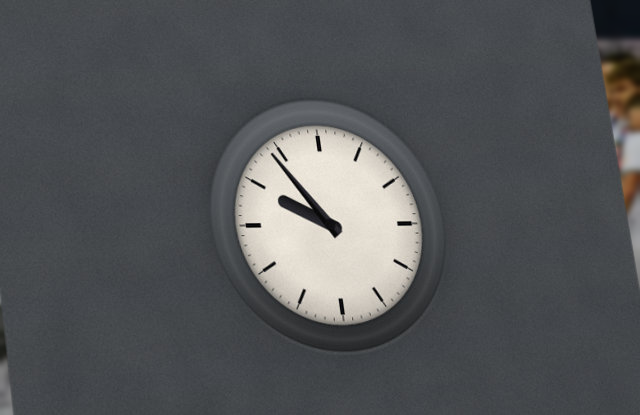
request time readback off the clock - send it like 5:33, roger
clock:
9:54
